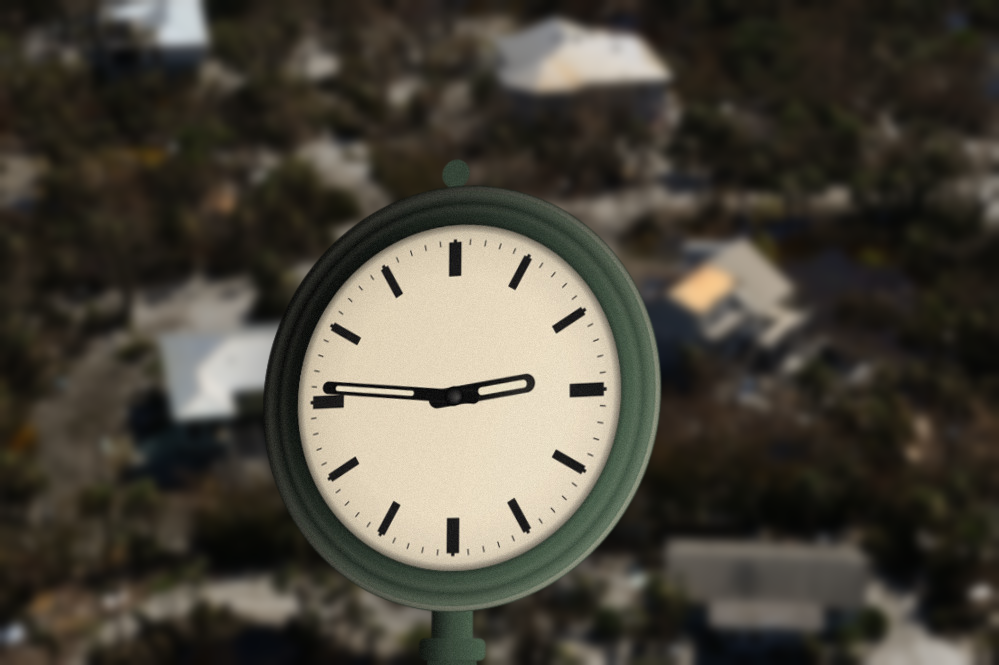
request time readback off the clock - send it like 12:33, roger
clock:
2:46
